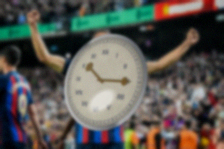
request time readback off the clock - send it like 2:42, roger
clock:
10:15
